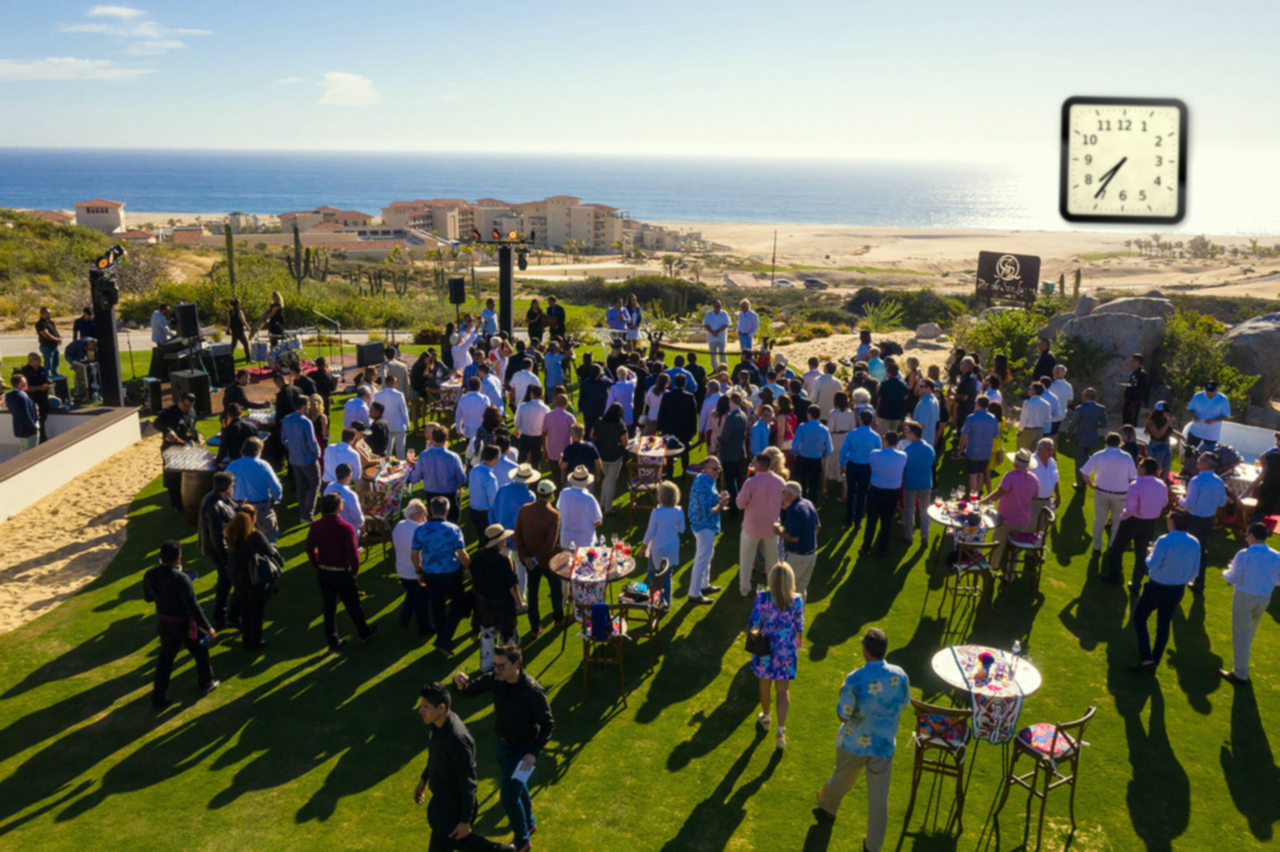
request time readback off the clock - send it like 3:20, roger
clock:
7:36
